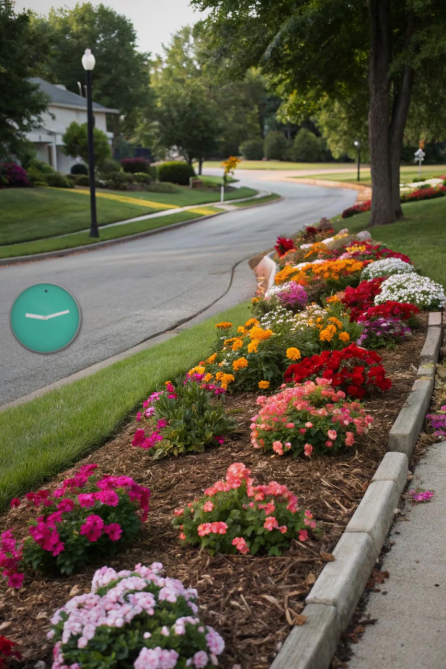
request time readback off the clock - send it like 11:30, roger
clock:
9:12
